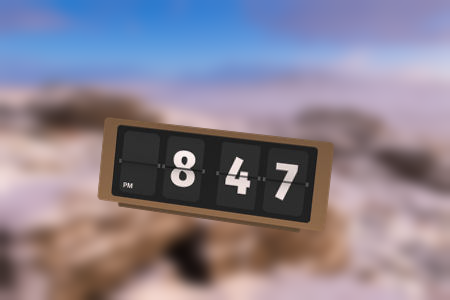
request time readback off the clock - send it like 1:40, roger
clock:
8:47
